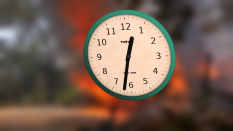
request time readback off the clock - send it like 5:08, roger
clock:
12:32
